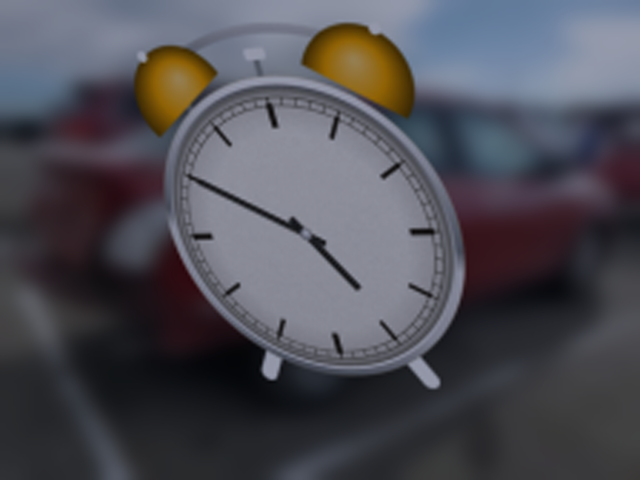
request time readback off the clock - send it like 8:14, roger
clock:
4:50
